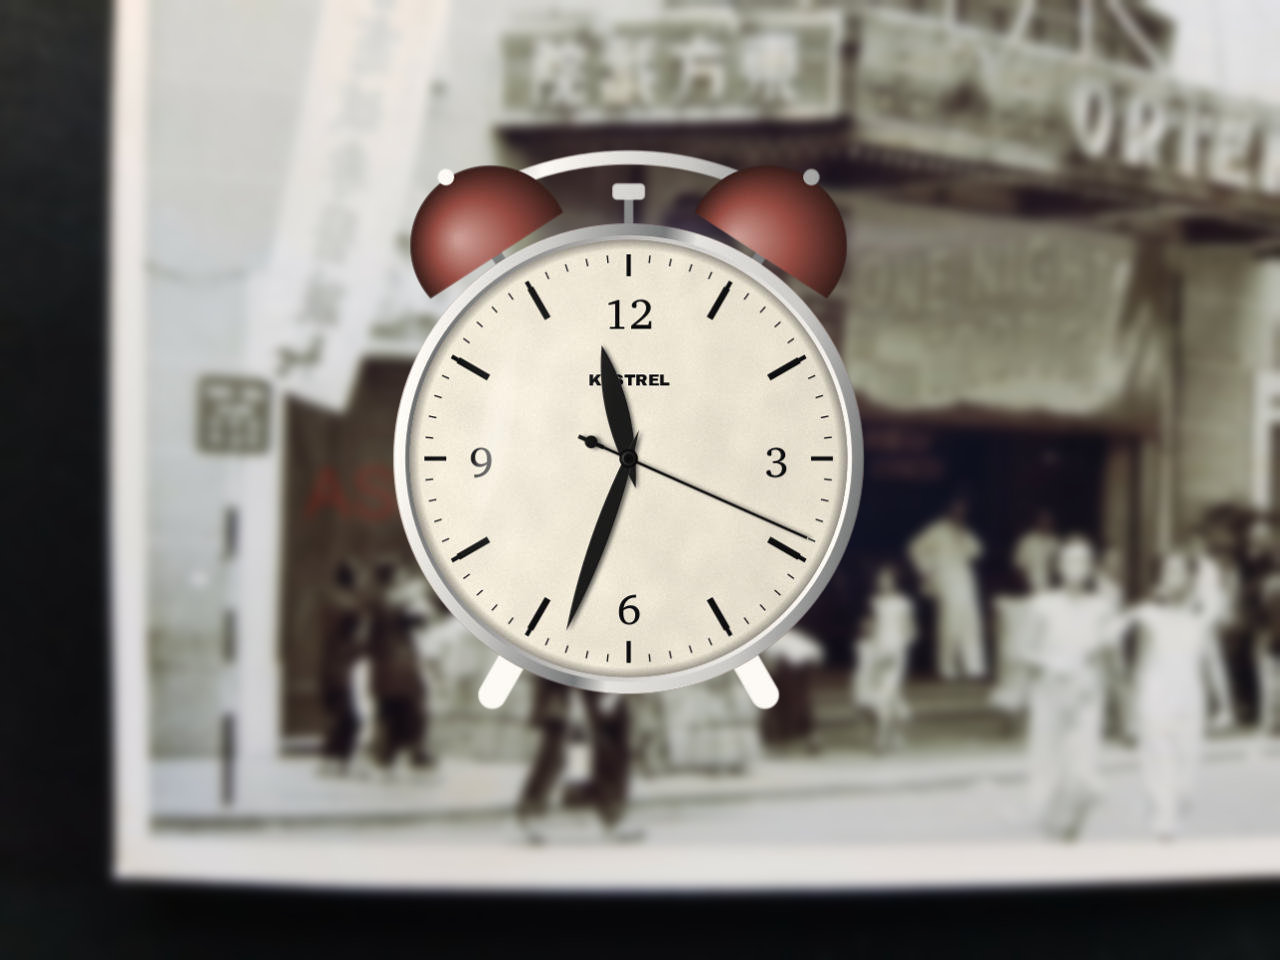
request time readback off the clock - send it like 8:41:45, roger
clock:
11:33:19
